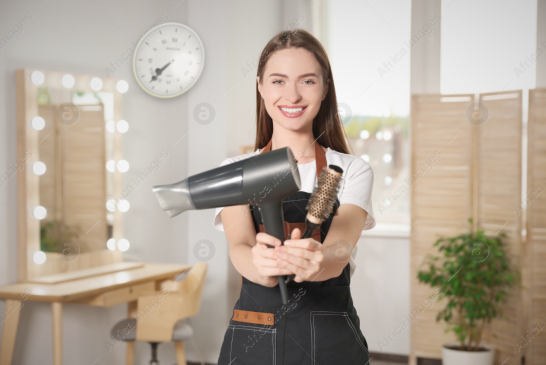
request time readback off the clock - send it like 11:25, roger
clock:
7:37
